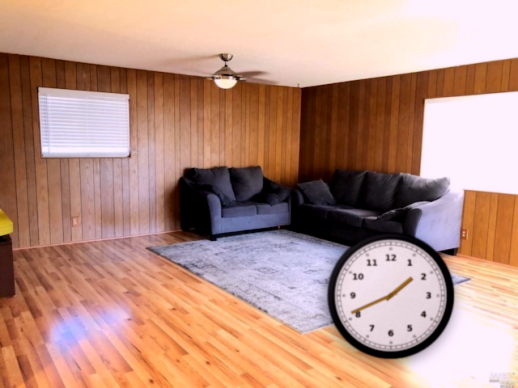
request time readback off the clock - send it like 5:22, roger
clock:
1:41
